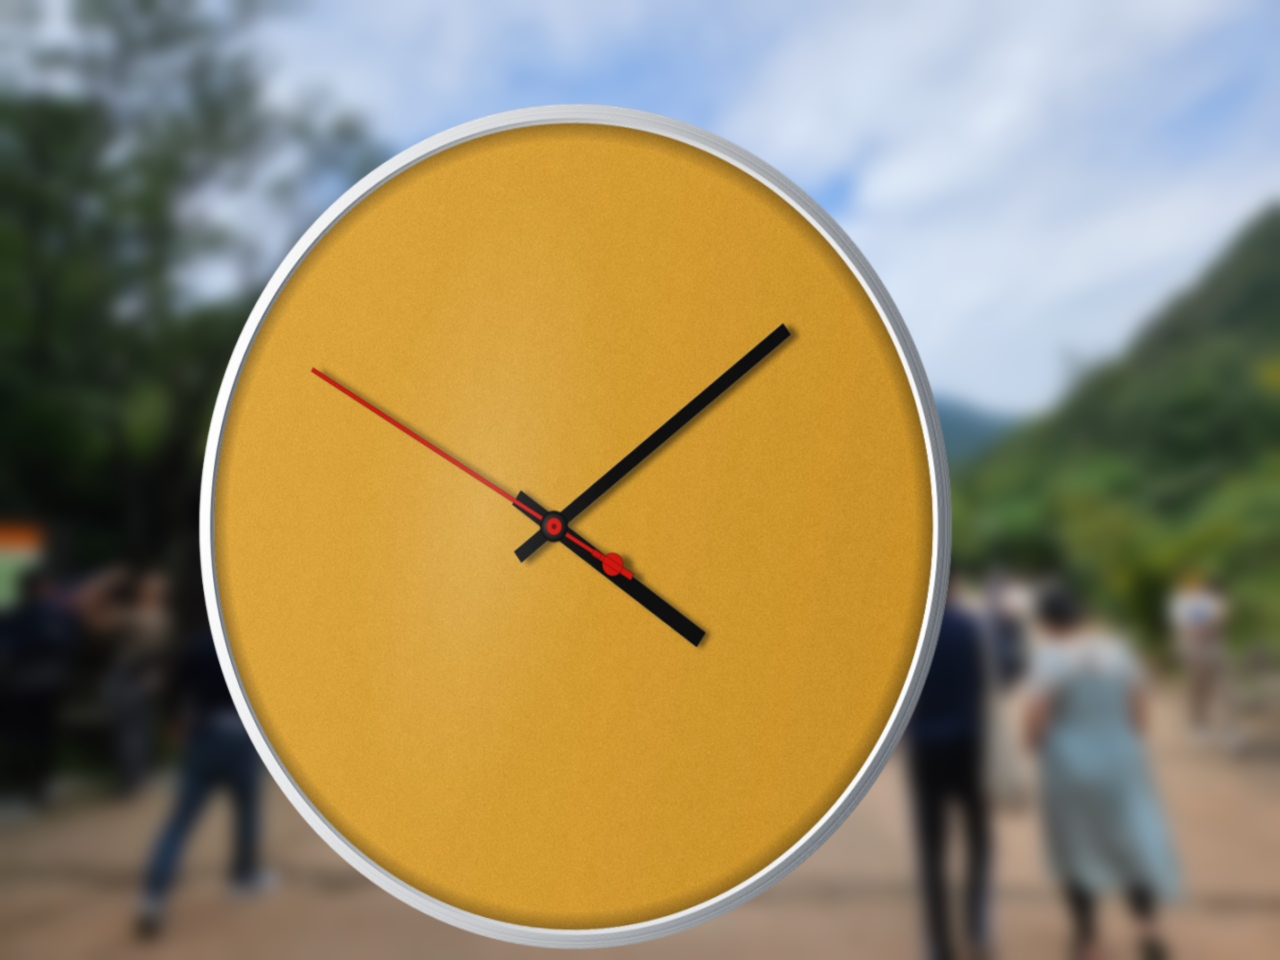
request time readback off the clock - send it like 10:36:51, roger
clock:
4:08:50
